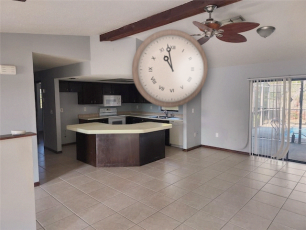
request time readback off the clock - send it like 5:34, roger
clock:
10:58
